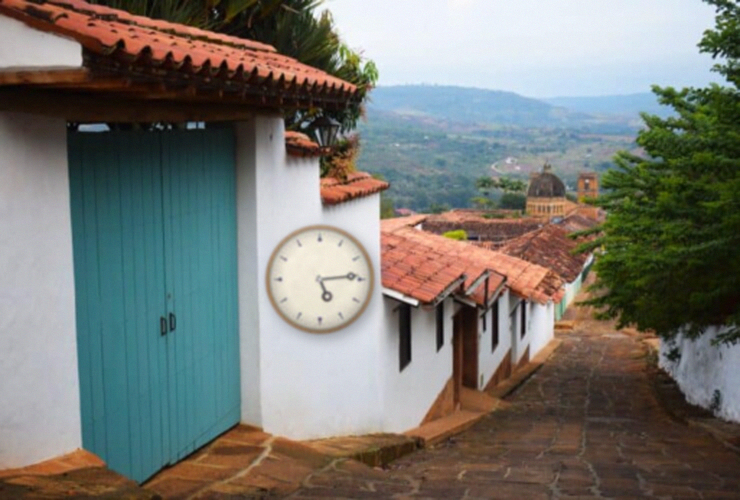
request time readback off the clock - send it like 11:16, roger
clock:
5:14
